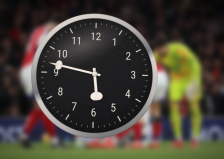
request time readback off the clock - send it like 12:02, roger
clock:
5:47
